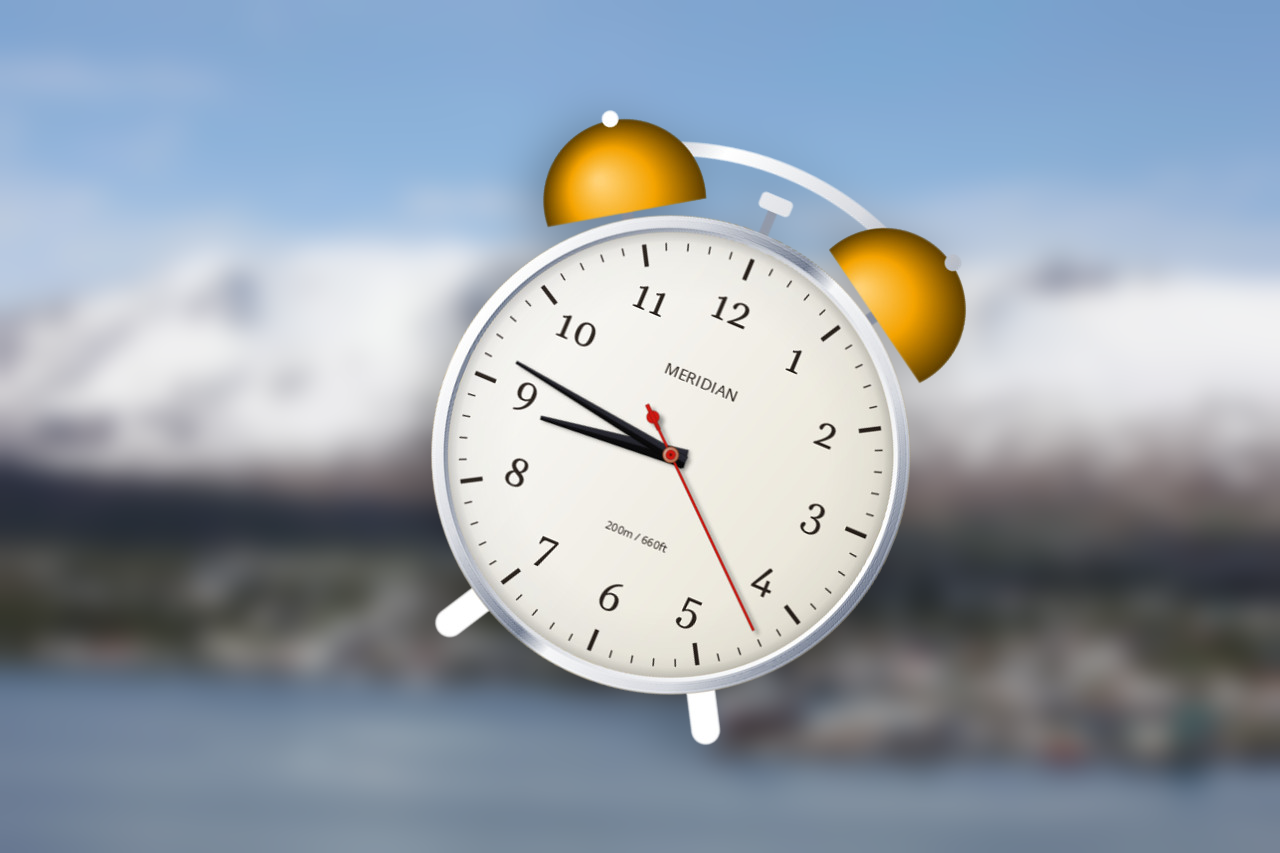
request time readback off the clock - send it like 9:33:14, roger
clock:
8:46:22
